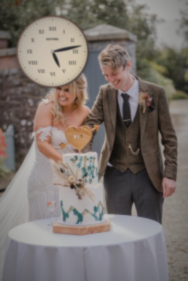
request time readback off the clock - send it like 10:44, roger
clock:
5:13
